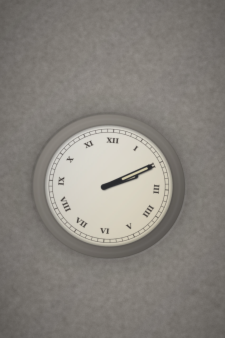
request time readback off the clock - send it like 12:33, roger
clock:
2:10
